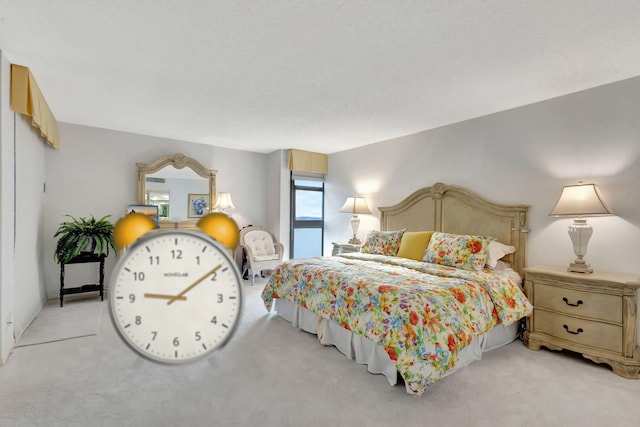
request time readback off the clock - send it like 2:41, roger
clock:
9:09
